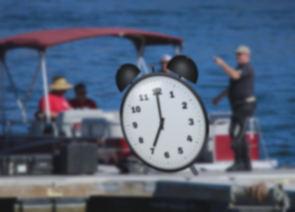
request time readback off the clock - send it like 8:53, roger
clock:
7:00
